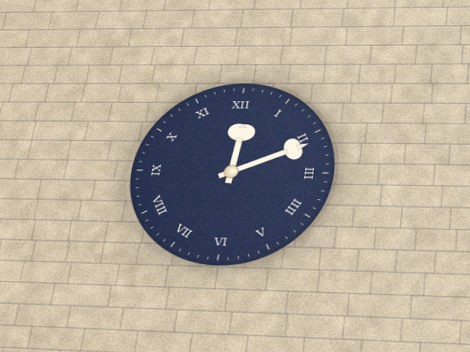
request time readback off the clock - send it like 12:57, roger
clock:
12:11
